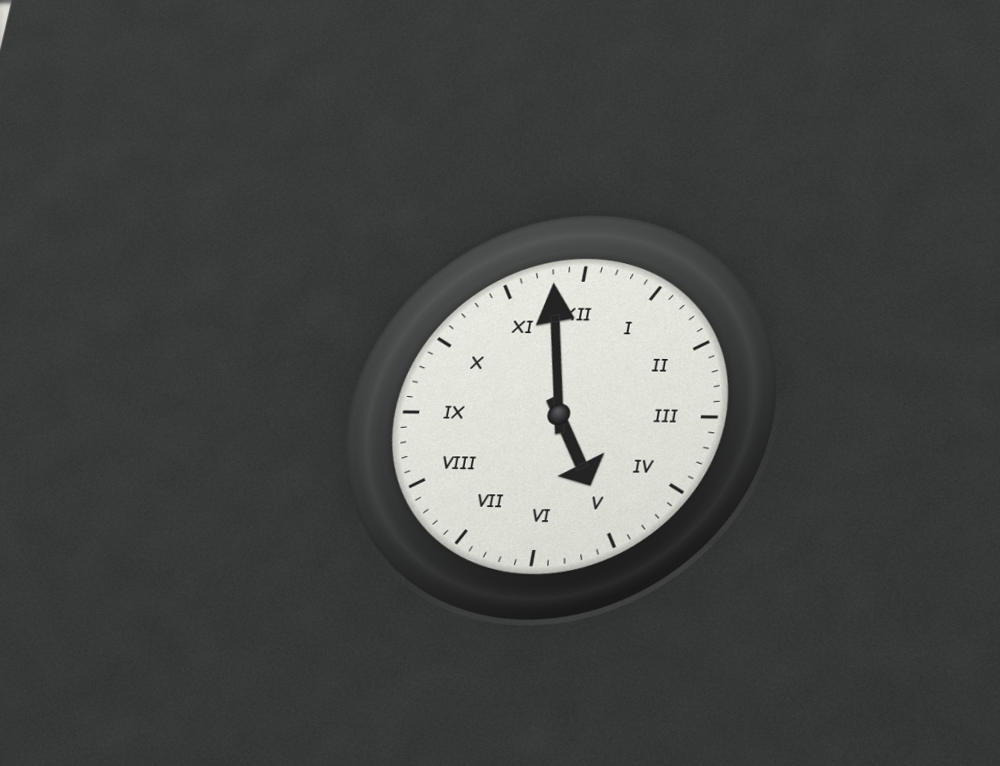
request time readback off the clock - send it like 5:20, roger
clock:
4:58
